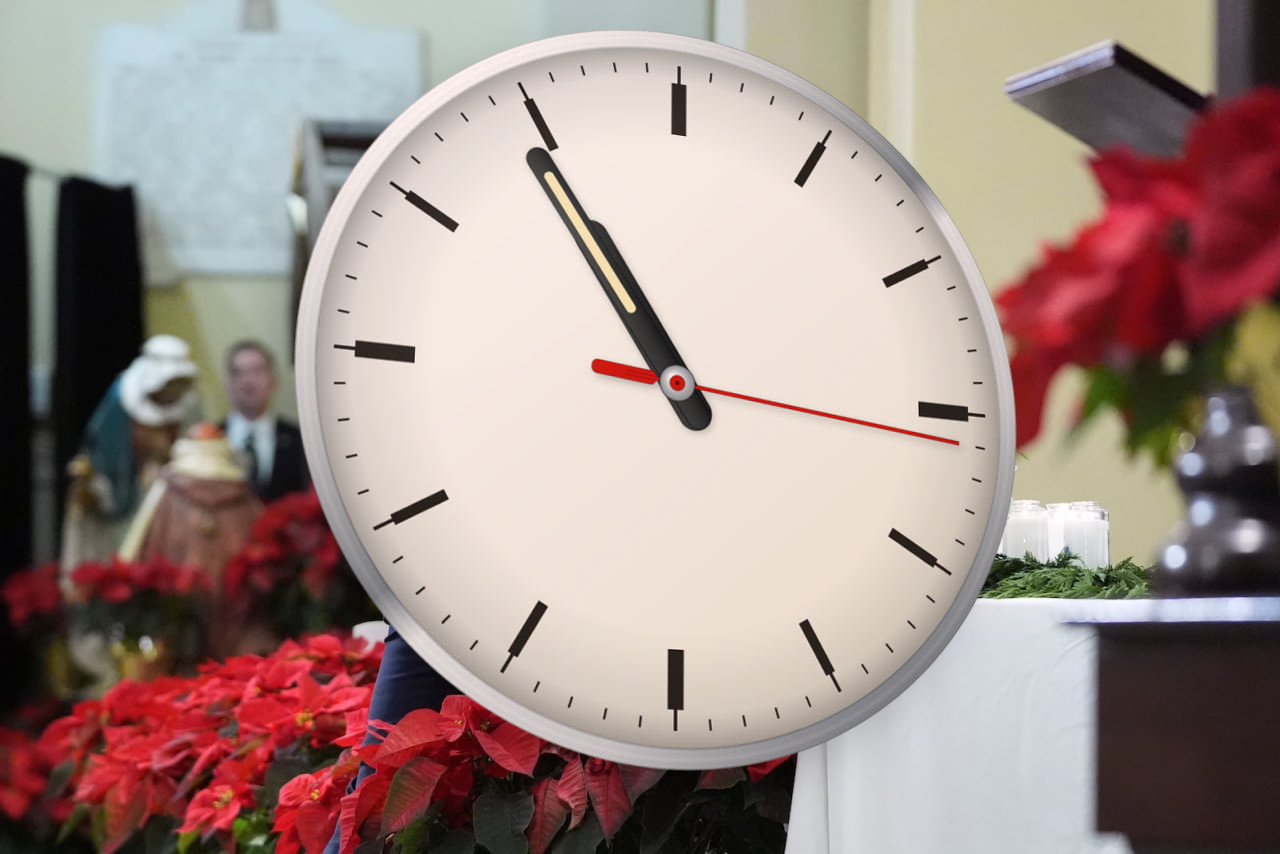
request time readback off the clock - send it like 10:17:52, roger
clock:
10:54:16
